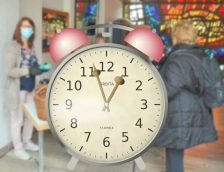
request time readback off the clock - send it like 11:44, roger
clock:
12:57
